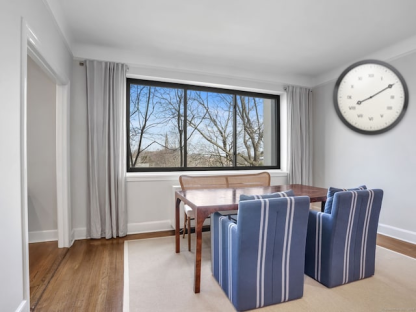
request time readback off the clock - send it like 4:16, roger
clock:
8:10
